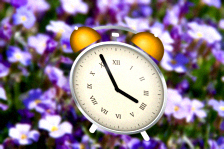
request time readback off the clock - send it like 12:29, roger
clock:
3:56
